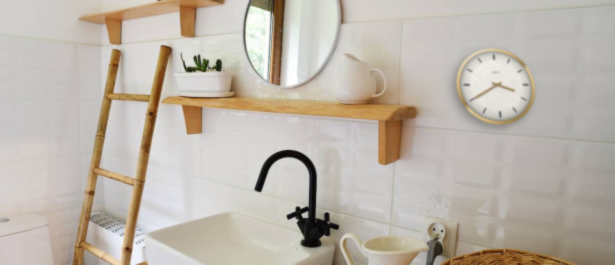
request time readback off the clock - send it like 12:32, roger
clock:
3:40
